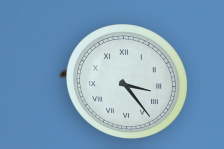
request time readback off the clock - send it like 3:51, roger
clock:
3:24
